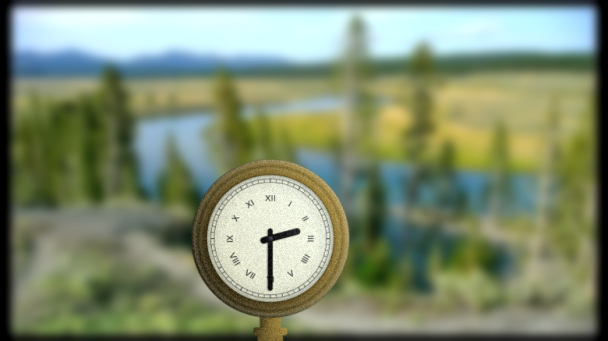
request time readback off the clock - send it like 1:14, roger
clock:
2:30
